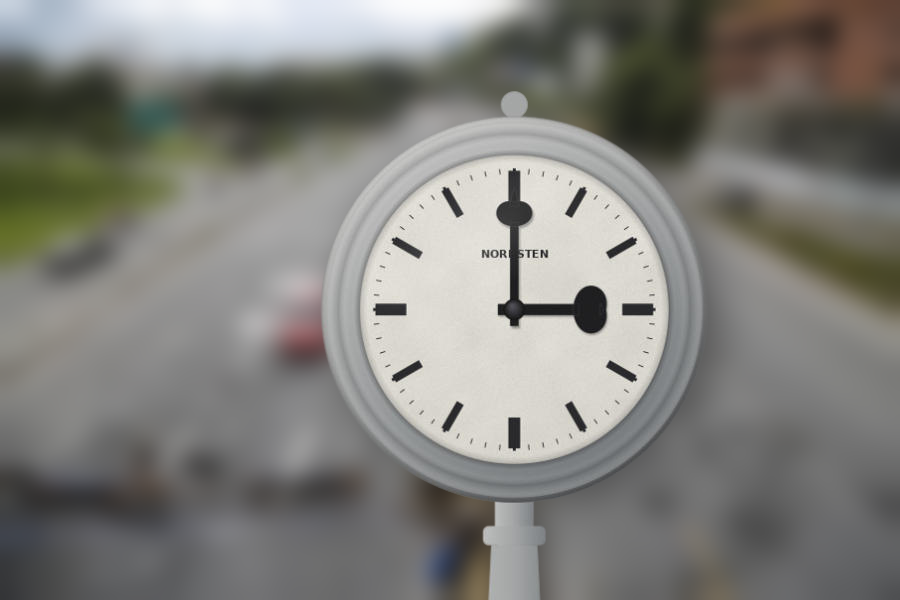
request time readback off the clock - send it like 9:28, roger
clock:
3:00
